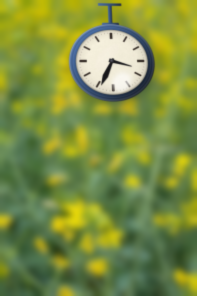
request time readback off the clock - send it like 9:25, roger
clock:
3:34
